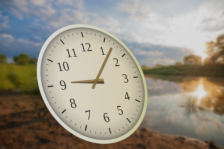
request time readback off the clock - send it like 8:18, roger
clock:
9:07
